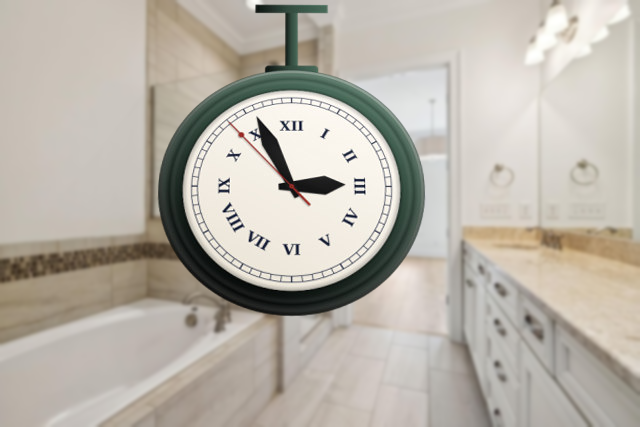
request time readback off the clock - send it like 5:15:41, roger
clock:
2:55:53
